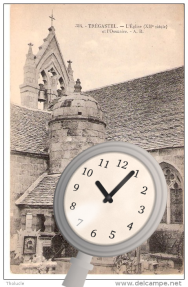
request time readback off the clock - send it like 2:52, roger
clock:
10:04
